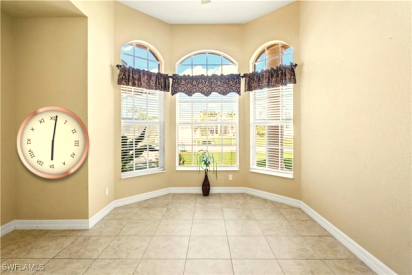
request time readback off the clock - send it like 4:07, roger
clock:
6:01
